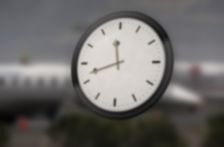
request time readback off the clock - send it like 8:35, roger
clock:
11:42
